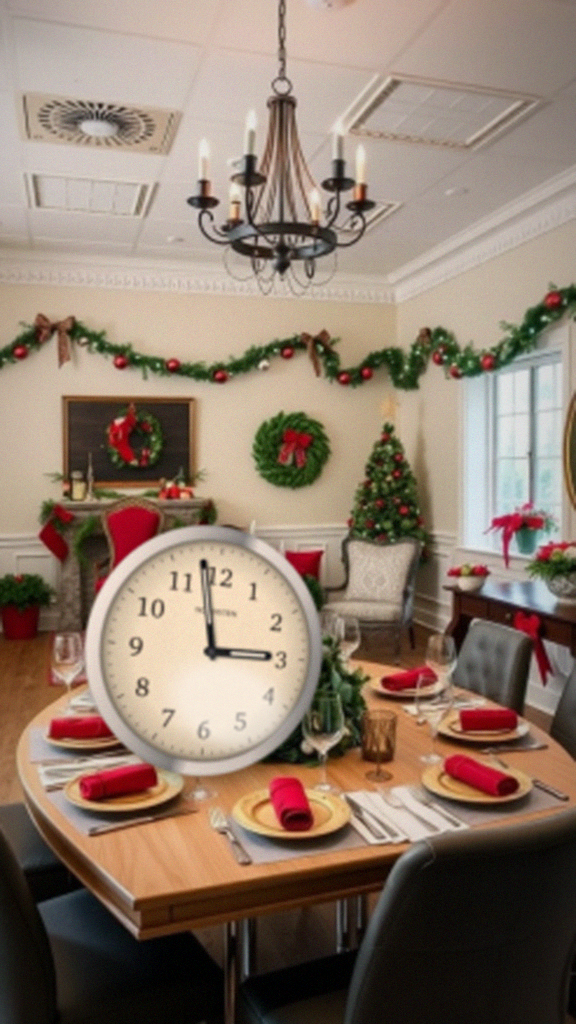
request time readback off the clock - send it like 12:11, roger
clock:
2:58
